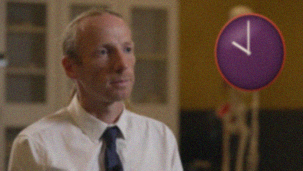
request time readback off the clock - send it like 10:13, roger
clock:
10:00
